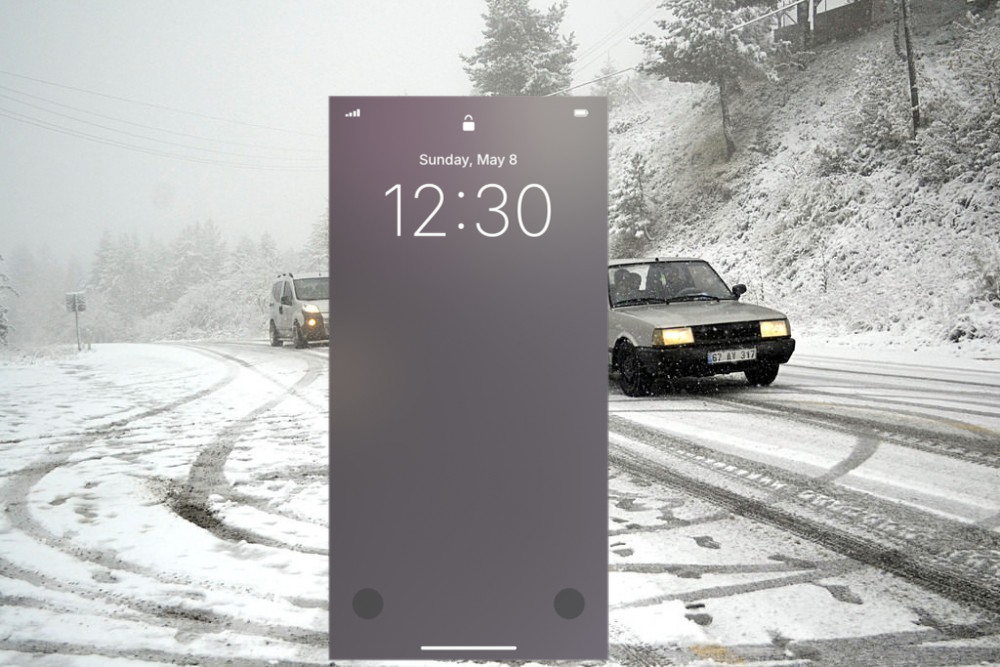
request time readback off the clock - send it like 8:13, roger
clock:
12:30
